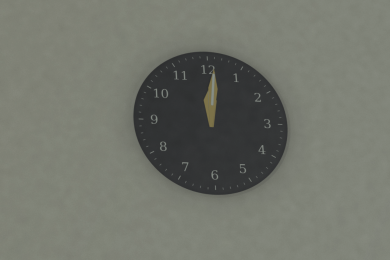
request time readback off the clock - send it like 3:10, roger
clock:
12:01
